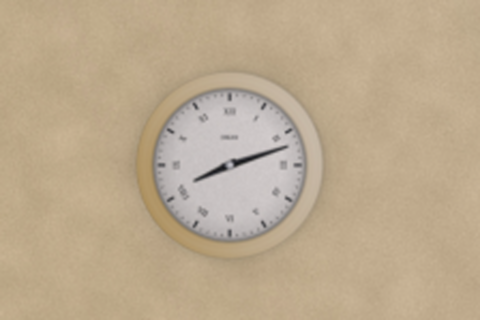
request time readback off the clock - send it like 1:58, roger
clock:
8:12
